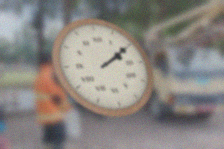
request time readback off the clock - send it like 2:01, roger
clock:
2:10
